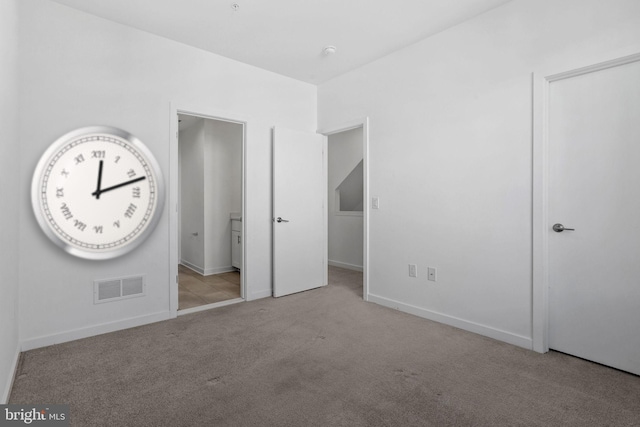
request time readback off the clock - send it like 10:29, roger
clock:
12:12
